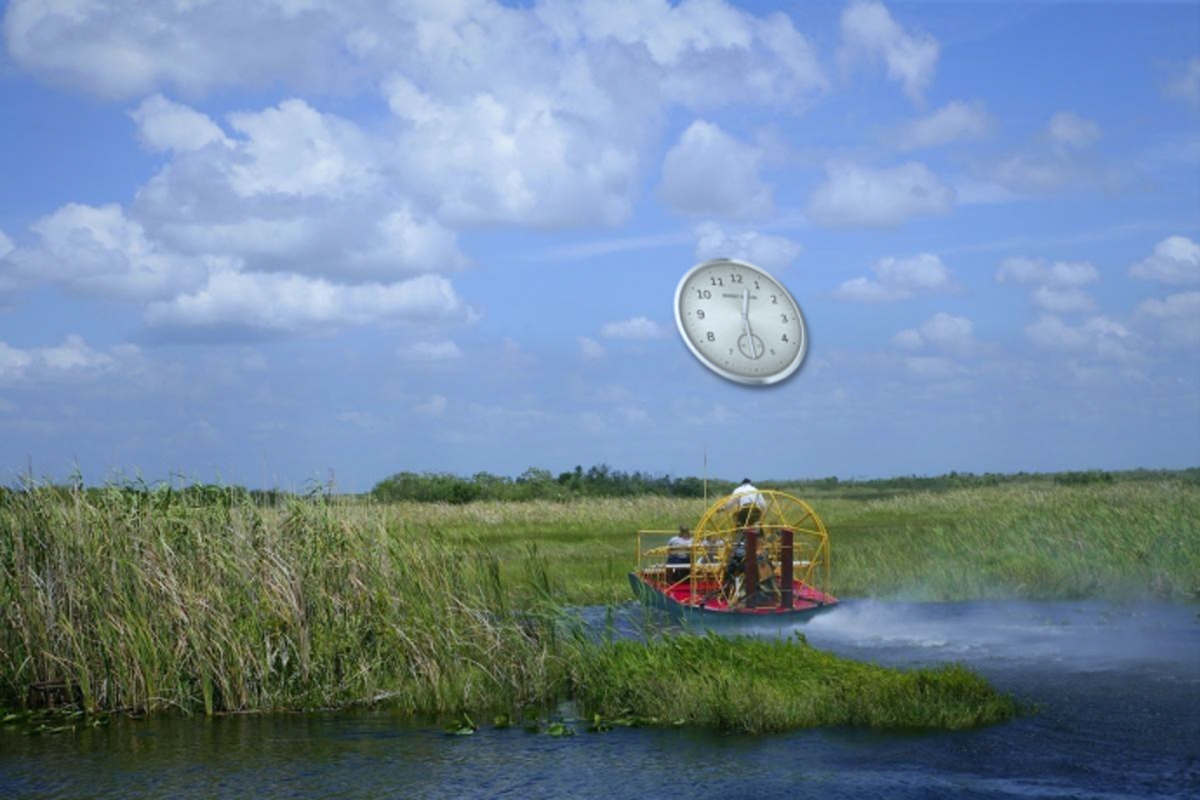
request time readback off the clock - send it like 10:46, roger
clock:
12:30
